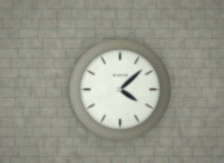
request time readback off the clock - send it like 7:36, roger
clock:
4:08
